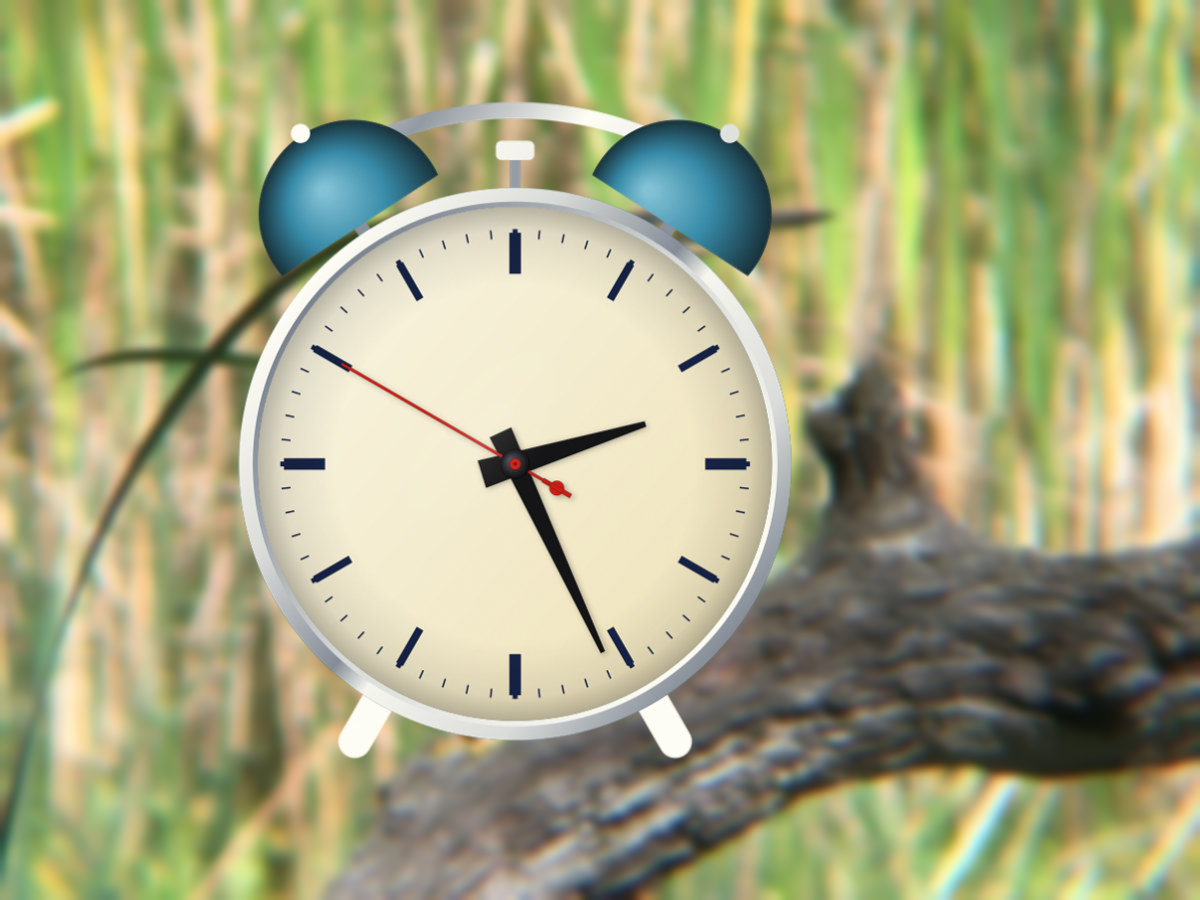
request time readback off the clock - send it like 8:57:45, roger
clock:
2:25:50
